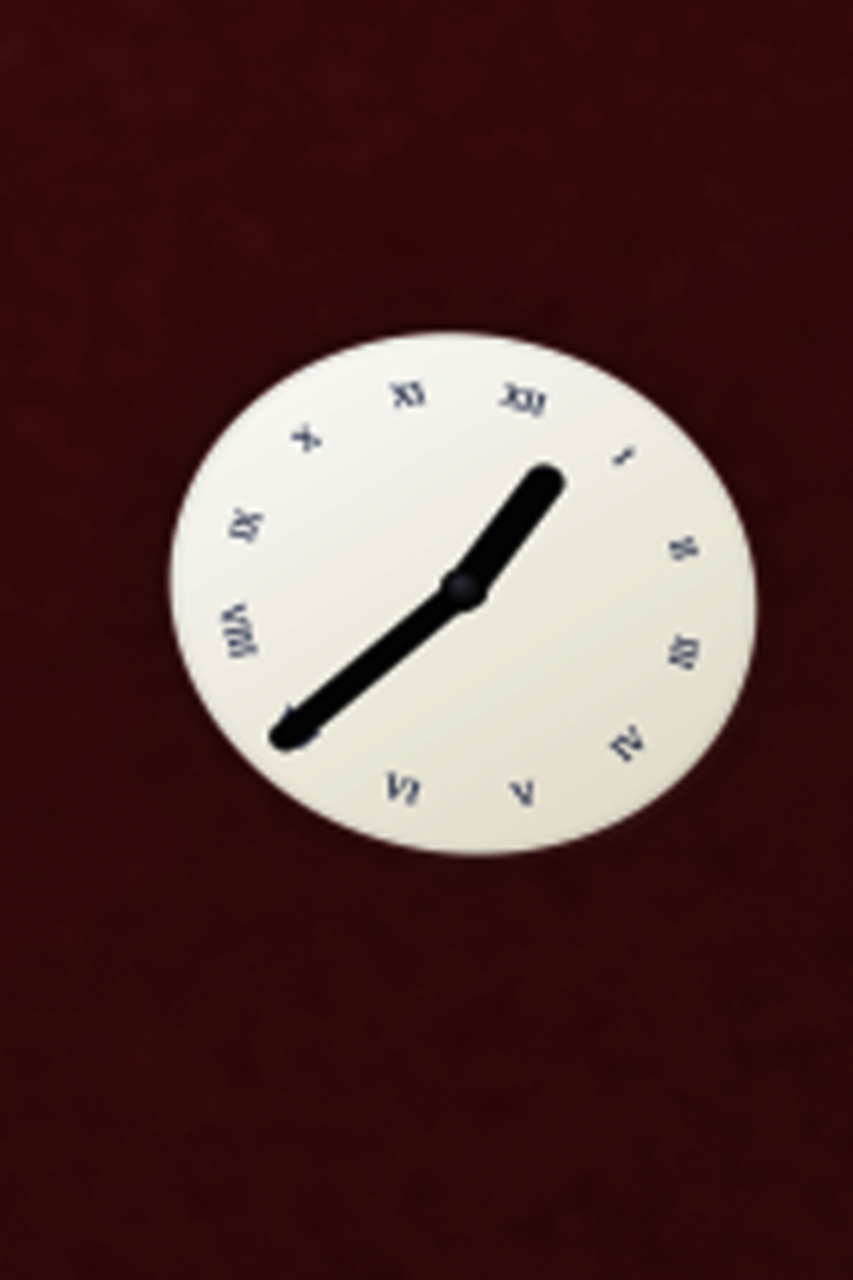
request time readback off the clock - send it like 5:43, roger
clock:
12:35
